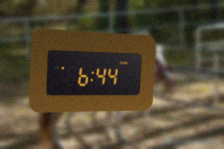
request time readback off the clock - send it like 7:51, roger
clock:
6:44
